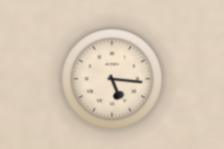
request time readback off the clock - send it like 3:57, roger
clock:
5:16
